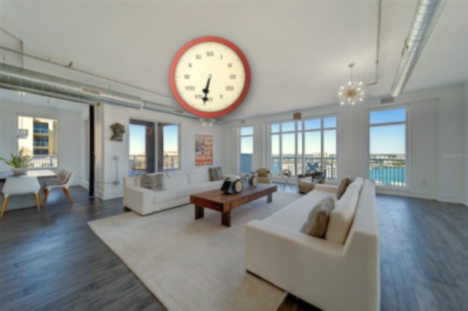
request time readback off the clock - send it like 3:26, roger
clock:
6:32
